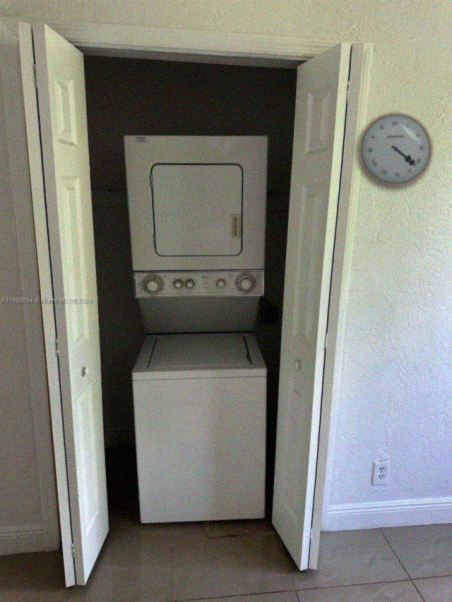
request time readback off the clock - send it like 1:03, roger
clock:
4:22
